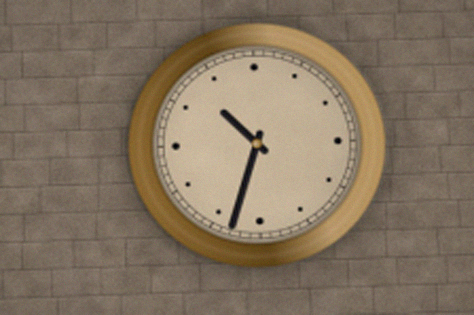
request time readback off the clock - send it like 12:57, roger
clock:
10:33
